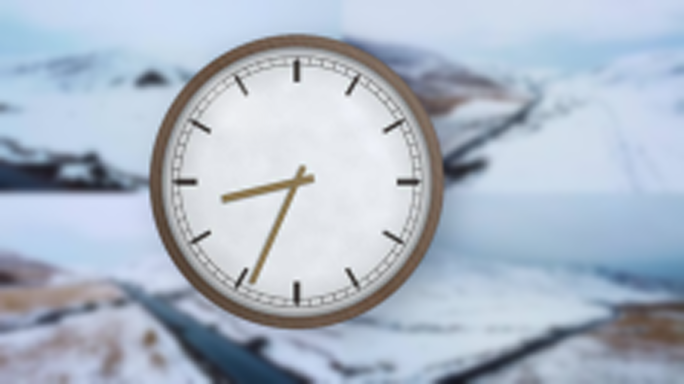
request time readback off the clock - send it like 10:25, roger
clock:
8:34
